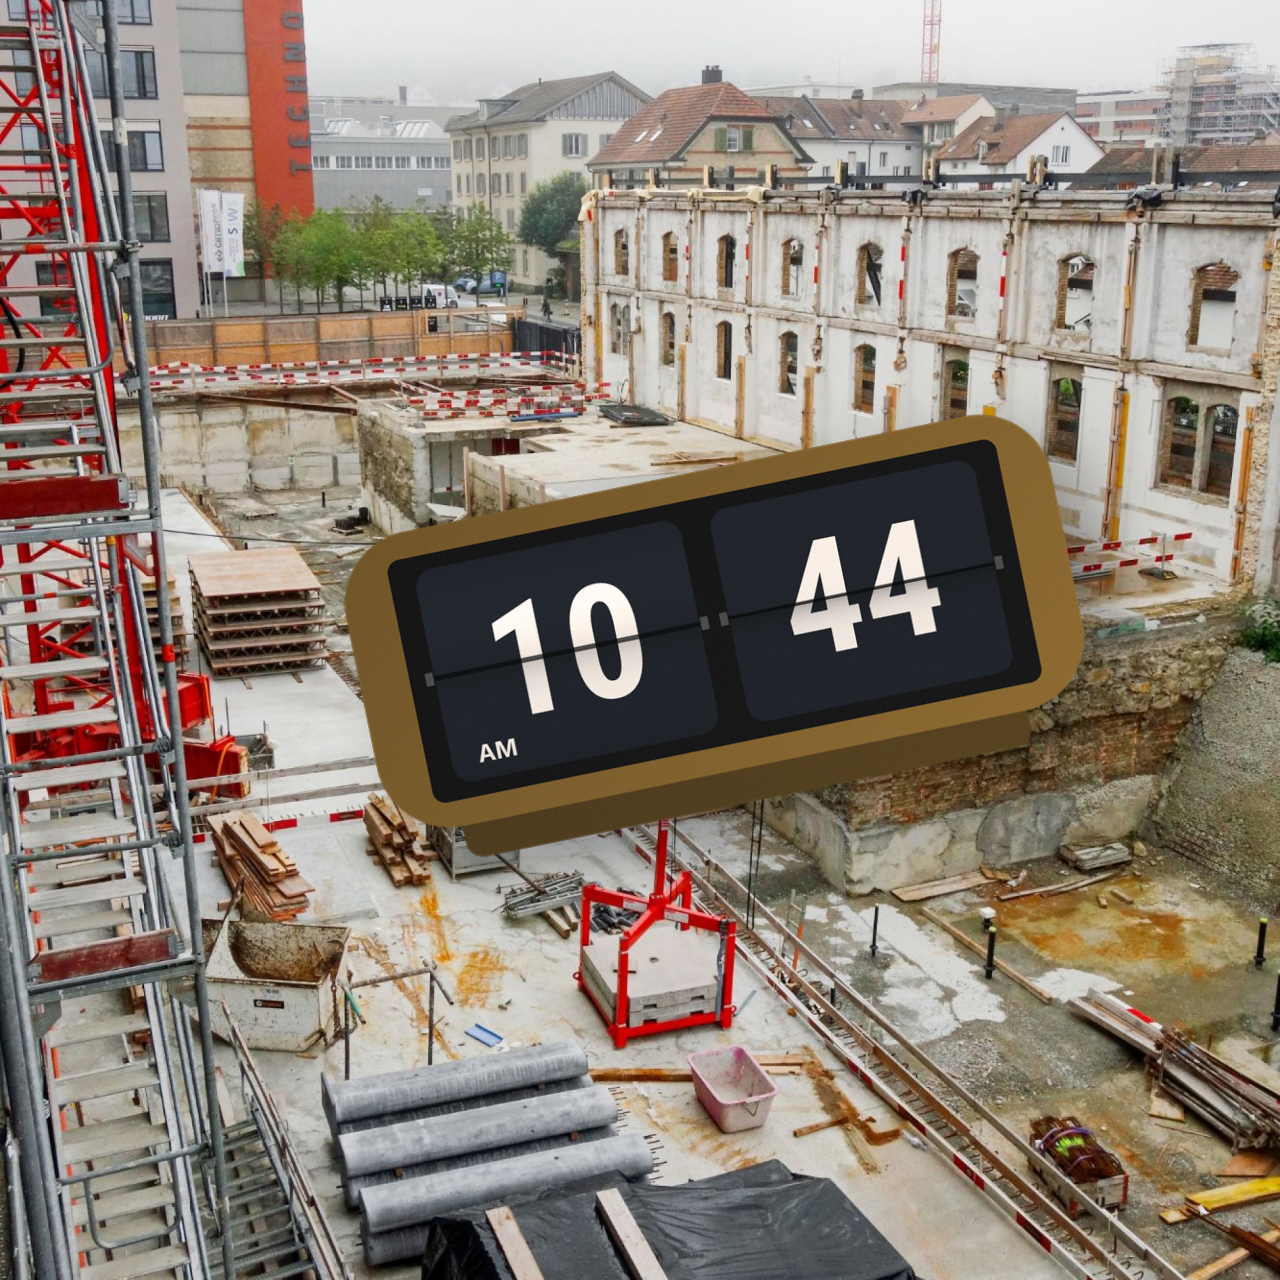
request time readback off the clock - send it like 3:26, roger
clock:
10:44
